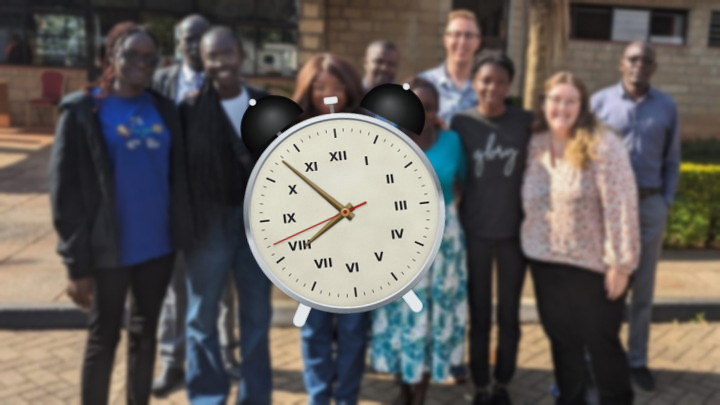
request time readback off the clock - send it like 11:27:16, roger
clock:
7:52:42
